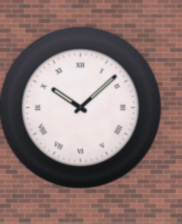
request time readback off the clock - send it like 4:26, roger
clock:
10:08
